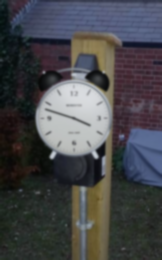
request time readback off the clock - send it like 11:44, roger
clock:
3:48
